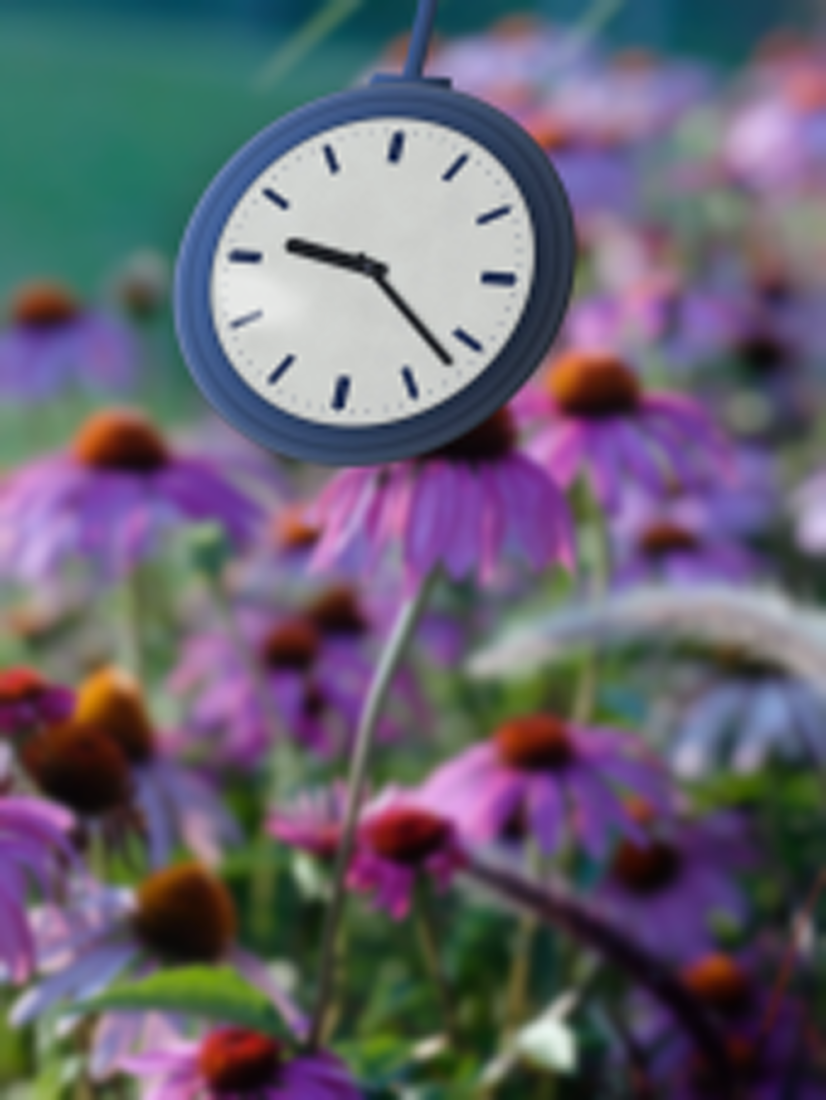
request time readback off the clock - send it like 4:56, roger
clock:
9:22
